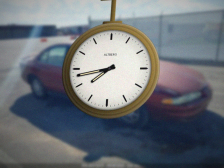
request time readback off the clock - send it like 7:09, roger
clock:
7:43
